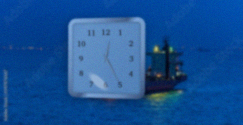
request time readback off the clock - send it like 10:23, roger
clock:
12:25
